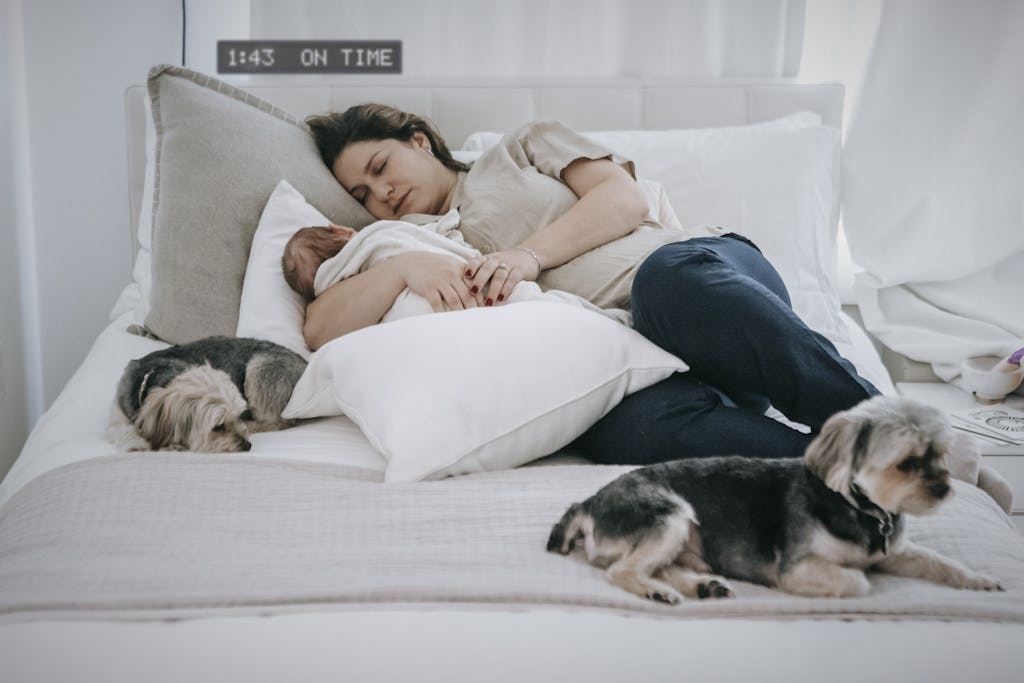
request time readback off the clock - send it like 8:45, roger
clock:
1:43
